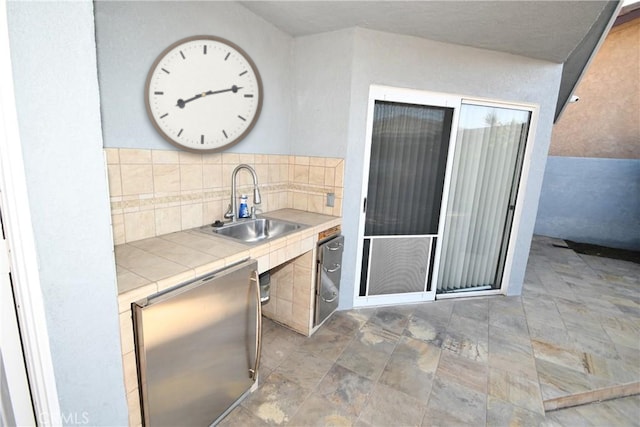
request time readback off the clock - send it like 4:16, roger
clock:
8:13
